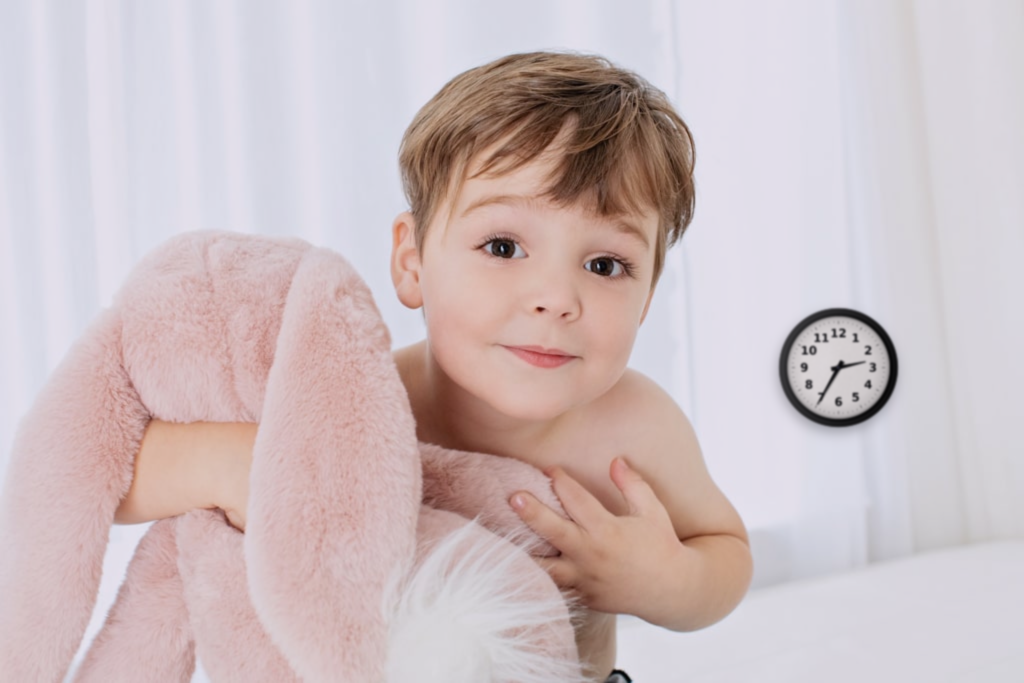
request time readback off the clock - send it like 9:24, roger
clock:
2:35
